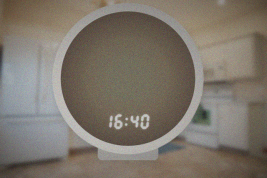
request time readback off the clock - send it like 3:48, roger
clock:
16:40
